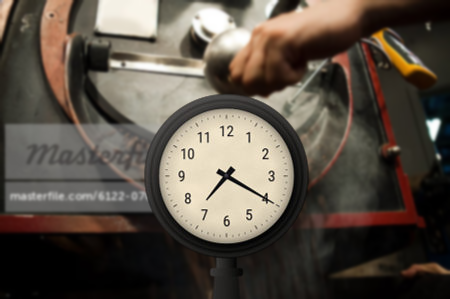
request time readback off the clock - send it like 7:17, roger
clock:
7:20
